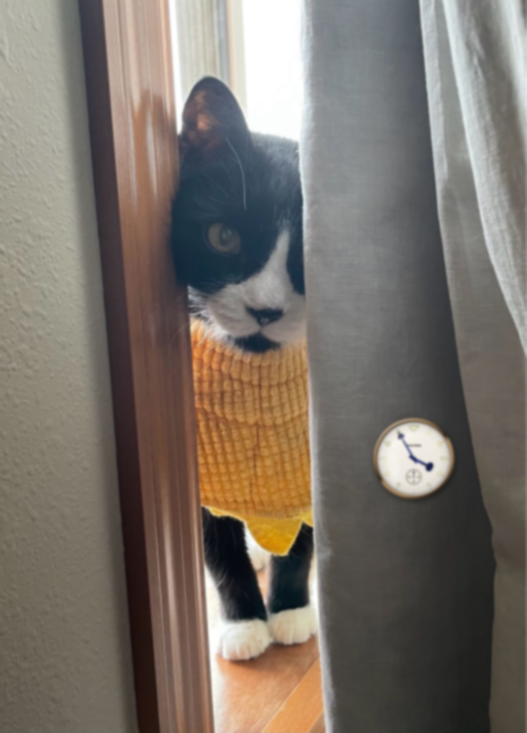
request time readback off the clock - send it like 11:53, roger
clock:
3:55
